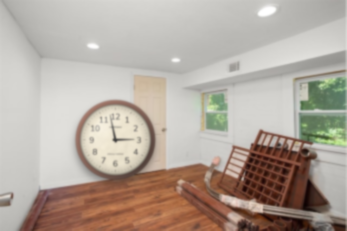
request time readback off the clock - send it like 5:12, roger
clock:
2:58
